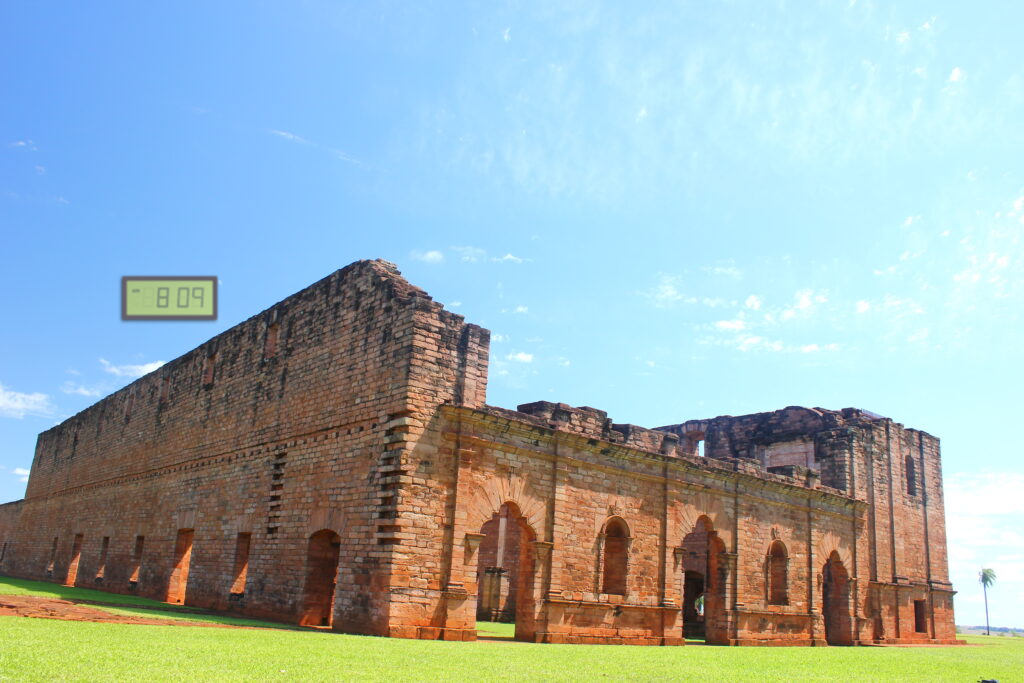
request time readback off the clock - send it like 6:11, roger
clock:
8:09
